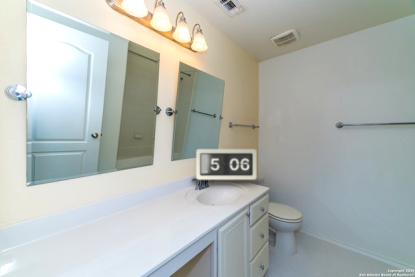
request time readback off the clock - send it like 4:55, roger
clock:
5:06
